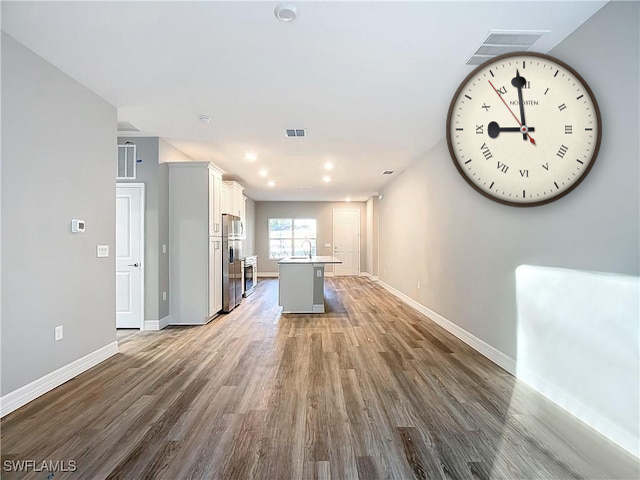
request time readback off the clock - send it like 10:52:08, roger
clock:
8:58:54
